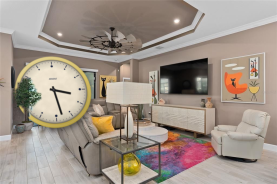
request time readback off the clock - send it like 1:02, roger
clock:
3:28
